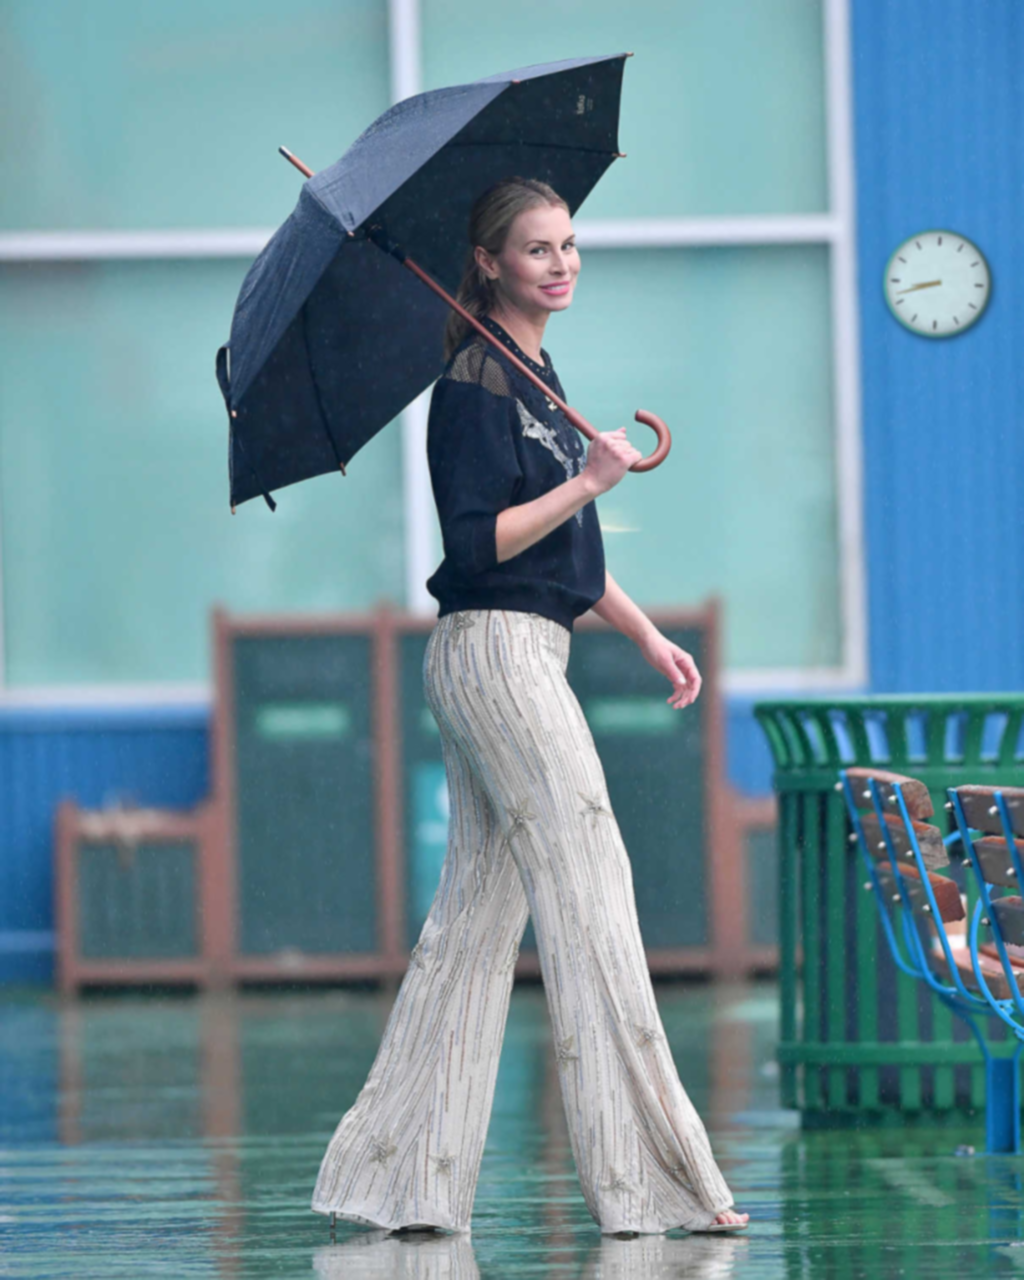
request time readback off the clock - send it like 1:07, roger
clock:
8:42
